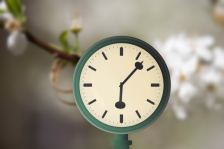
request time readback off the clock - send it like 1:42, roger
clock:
6:07
